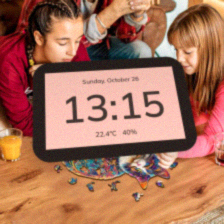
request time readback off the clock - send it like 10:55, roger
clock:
13:15
